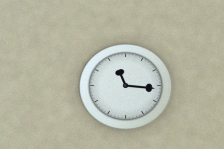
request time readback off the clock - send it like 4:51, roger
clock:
11:16
